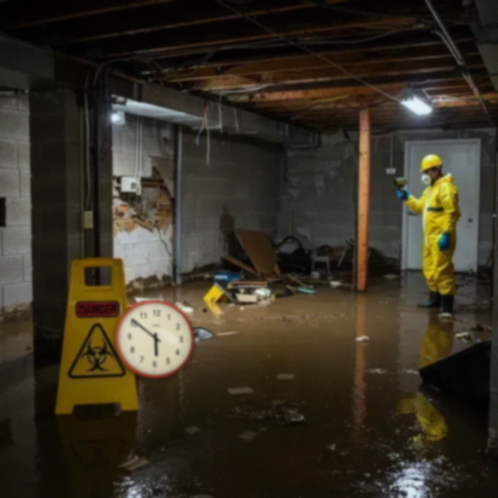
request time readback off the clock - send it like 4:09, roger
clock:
5:51
